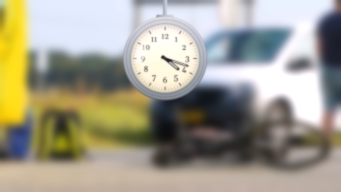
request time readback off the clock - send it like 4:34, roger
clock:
4:18
